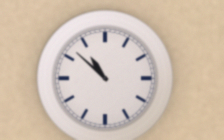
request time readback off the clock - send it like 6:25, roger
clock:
10:52
